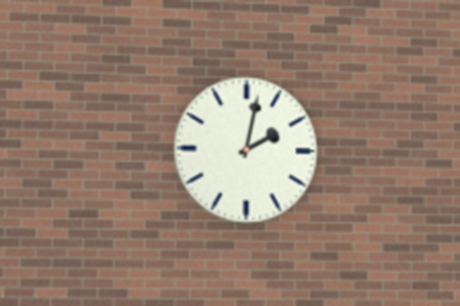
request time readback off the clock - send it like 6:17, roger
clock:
2:02
